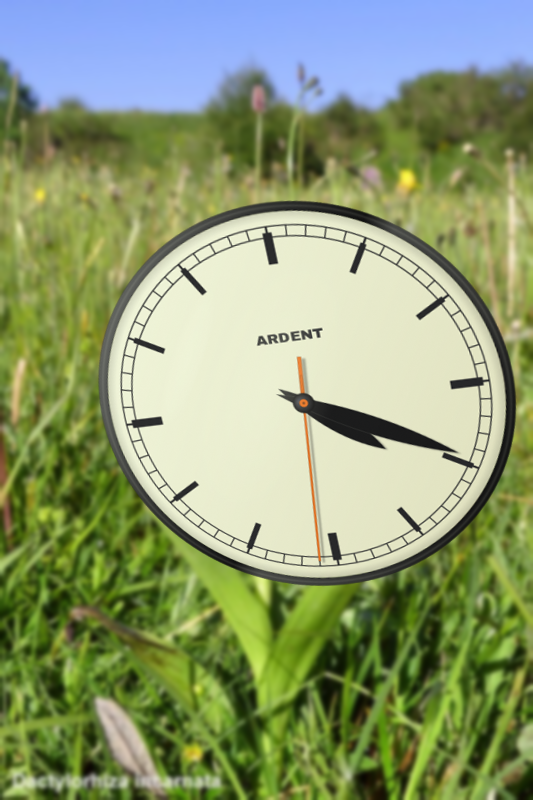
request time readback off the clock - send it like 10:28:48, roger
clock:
4:19:31
